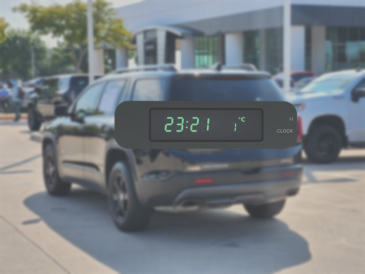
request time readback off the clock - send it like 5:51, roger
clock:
23:21
